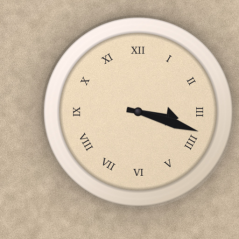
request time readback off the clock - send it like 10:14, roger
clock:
3:18
